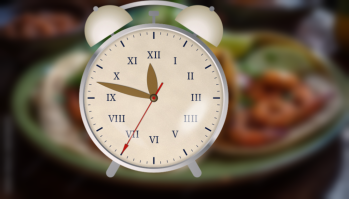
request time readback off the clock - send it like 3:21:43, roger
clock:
11:47:35
